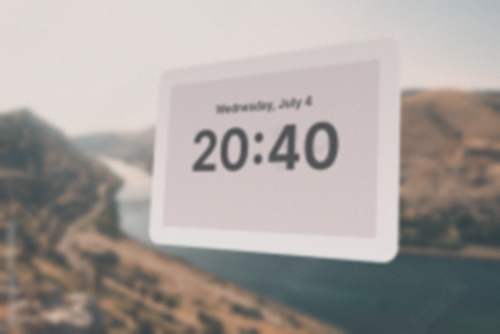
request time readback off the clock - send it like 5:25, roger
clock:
20:40
